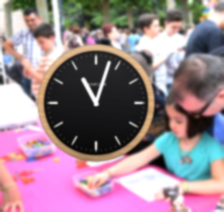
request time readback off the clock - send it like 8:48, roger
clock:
11:03
